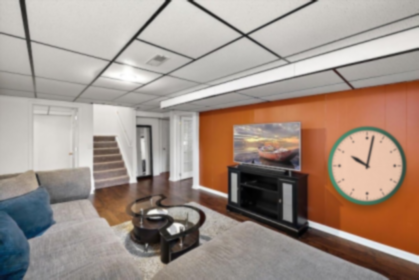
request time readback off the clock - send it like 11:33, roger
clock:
10:02
